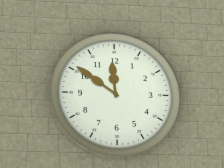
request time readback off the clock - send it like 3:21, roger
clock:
11:51
